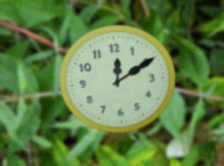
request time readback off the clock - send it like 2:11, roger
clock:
12:10
